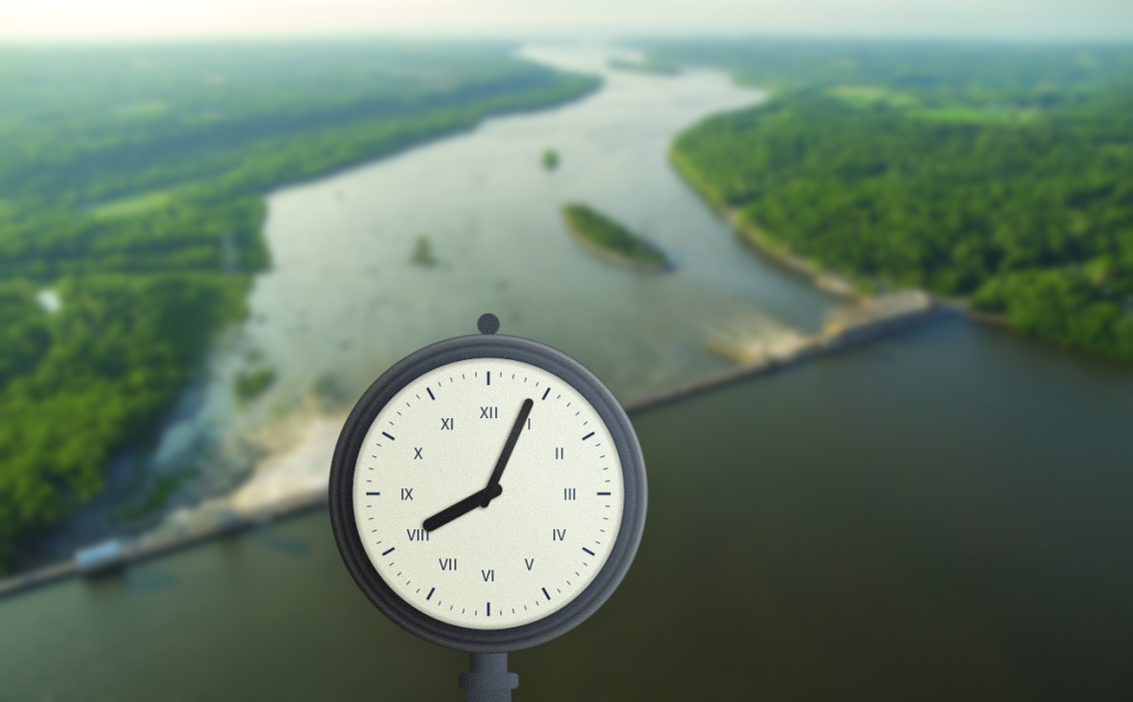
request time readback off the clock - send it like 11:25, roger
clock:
8:04
